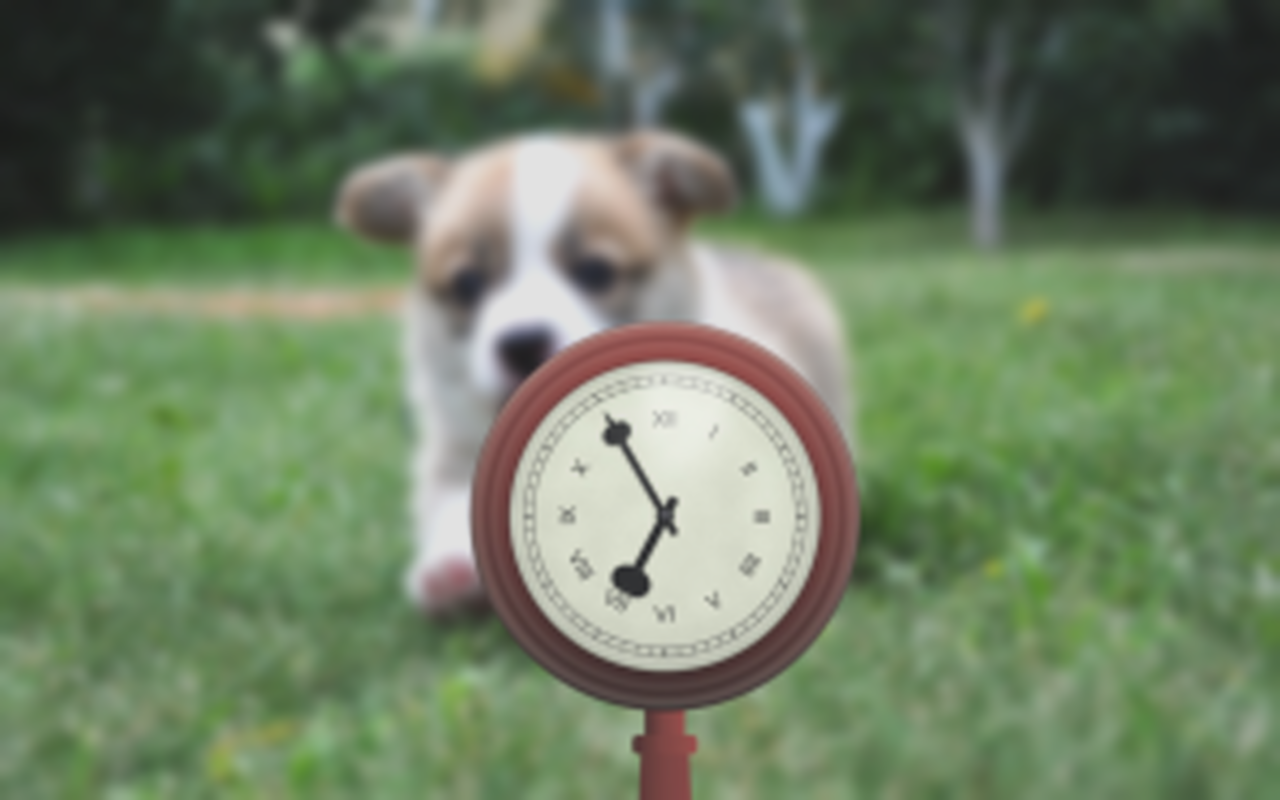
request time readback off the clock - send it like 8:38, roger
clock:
6:55
